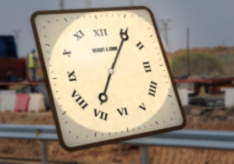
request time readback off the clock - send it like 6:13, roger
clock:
7:06
